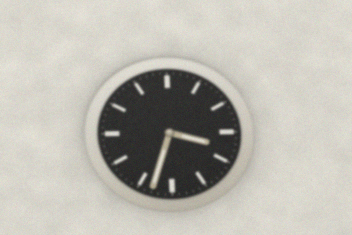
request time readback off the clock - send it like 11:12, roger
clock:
3:33
